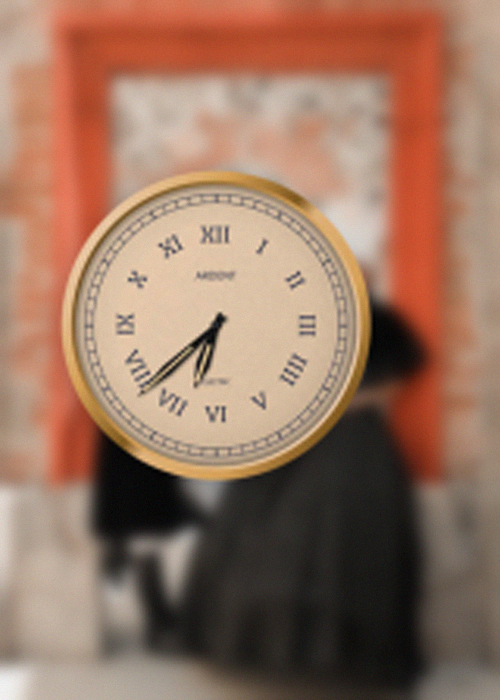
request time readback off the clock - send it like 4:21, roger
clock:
6:38
